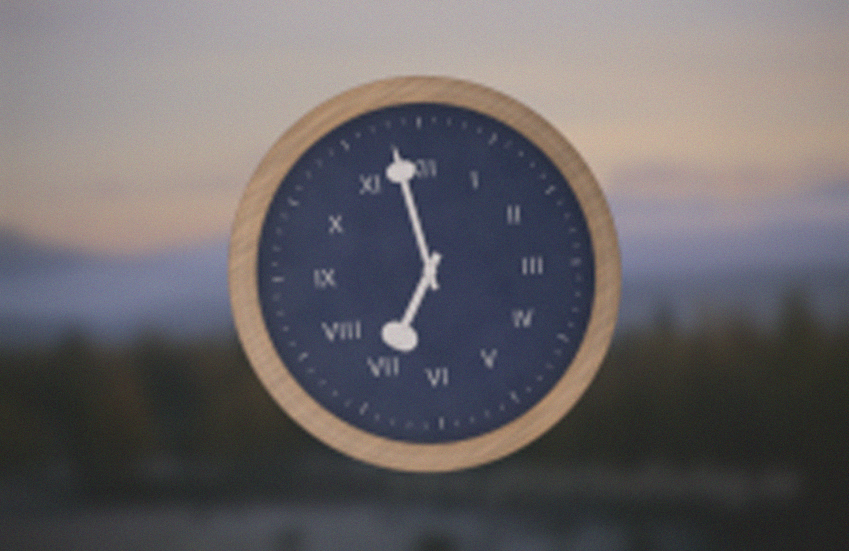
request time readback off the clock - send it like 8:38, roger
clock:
6:58
